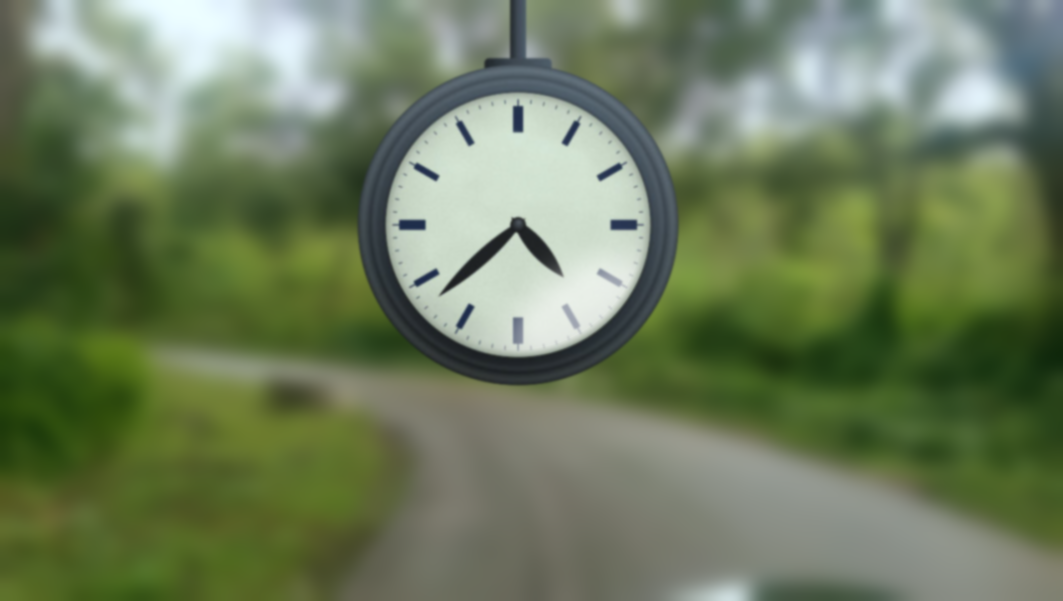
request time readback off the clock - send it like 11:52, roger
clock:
4:38
